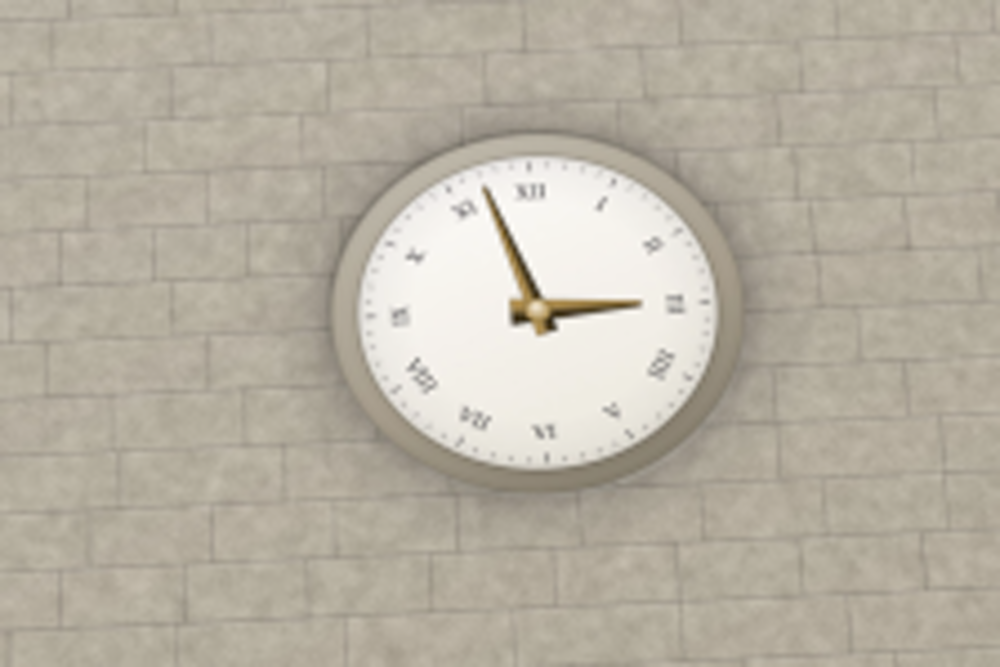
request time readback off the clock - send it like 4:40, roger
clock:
2:57
